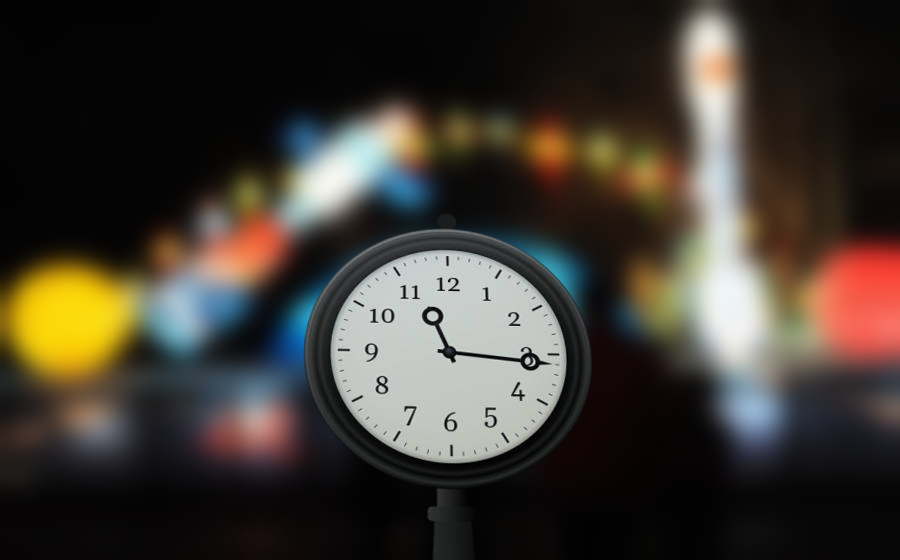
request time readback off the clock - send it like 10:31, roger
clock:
11:16
